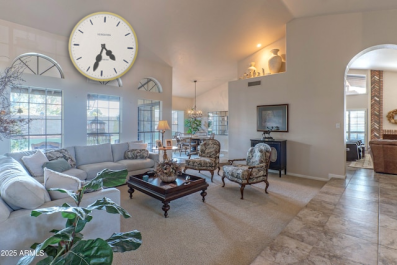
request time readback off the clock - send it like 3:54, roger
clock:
4:33
